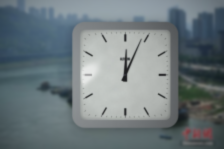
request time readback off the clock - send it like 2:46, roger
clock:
12:04
